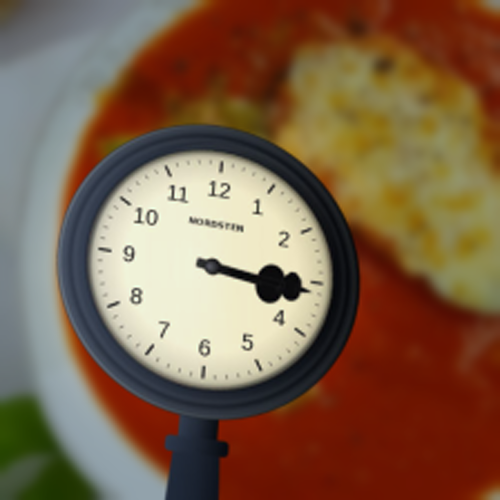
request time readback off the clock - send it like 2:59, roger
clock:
3:16
